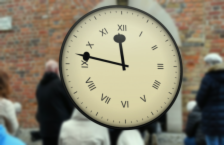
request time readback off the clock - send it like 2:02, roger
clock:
11:47
